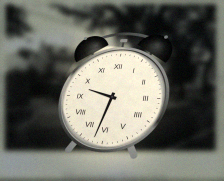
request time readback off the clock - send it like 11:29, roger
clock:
9:32
